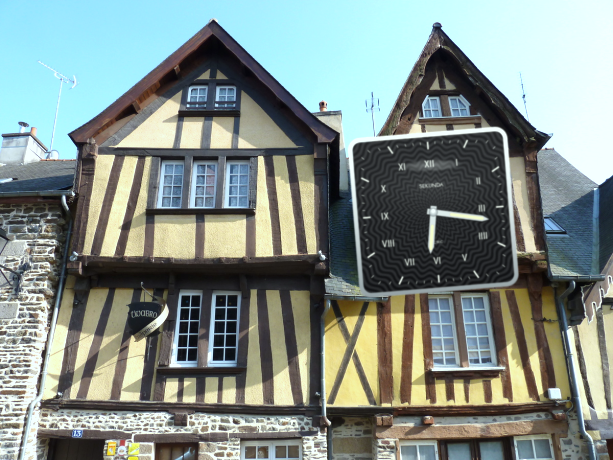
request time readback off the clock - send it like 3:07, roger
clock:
6:17
